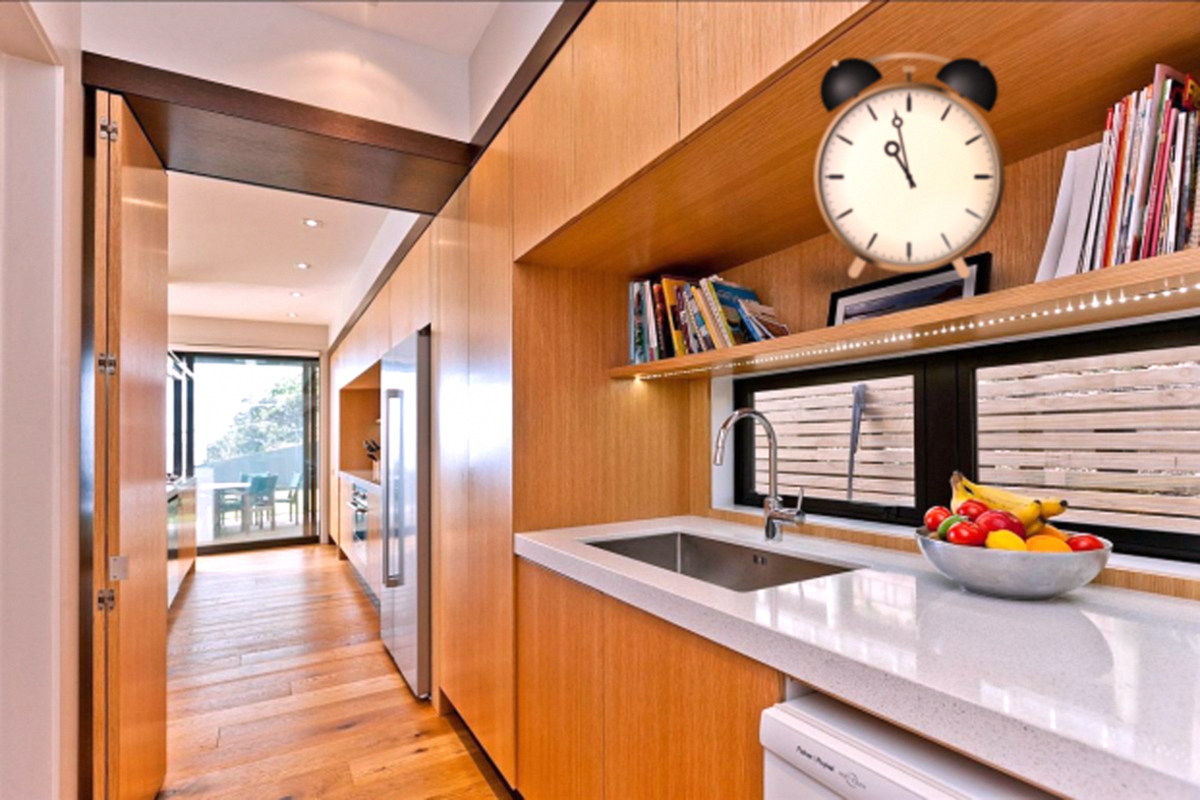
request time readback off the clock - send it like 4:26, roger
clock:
10:58
